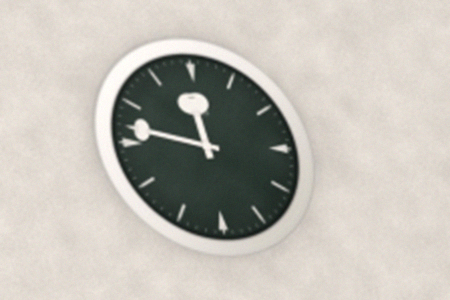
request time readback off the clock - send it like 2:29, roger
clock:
11:47
